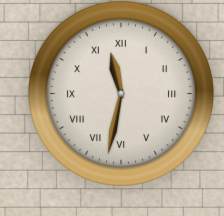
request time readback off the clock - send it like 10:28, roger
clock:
11:32
